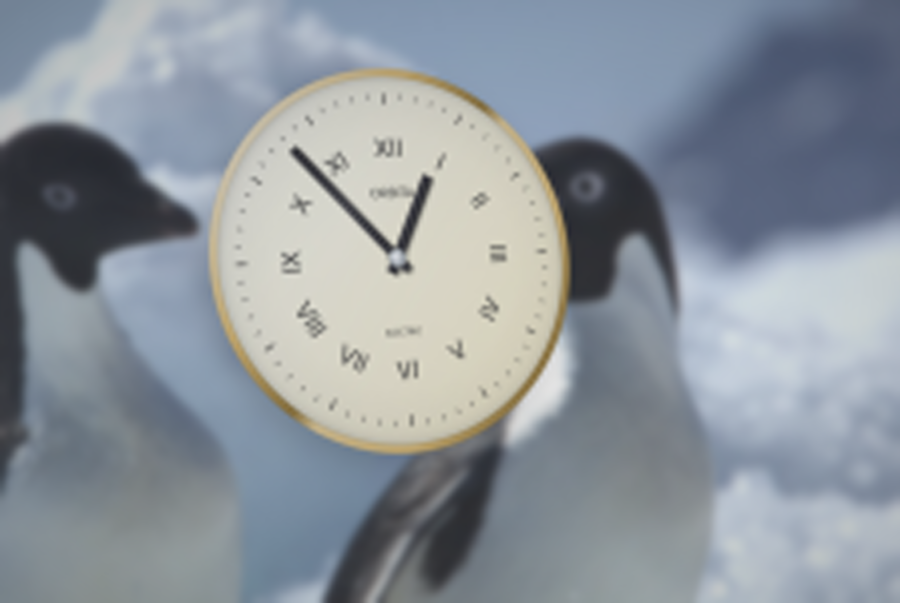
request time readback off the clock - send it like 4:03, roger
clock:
12:53
